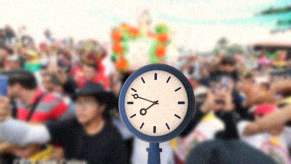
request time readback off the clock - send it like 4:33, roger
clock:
7:48
